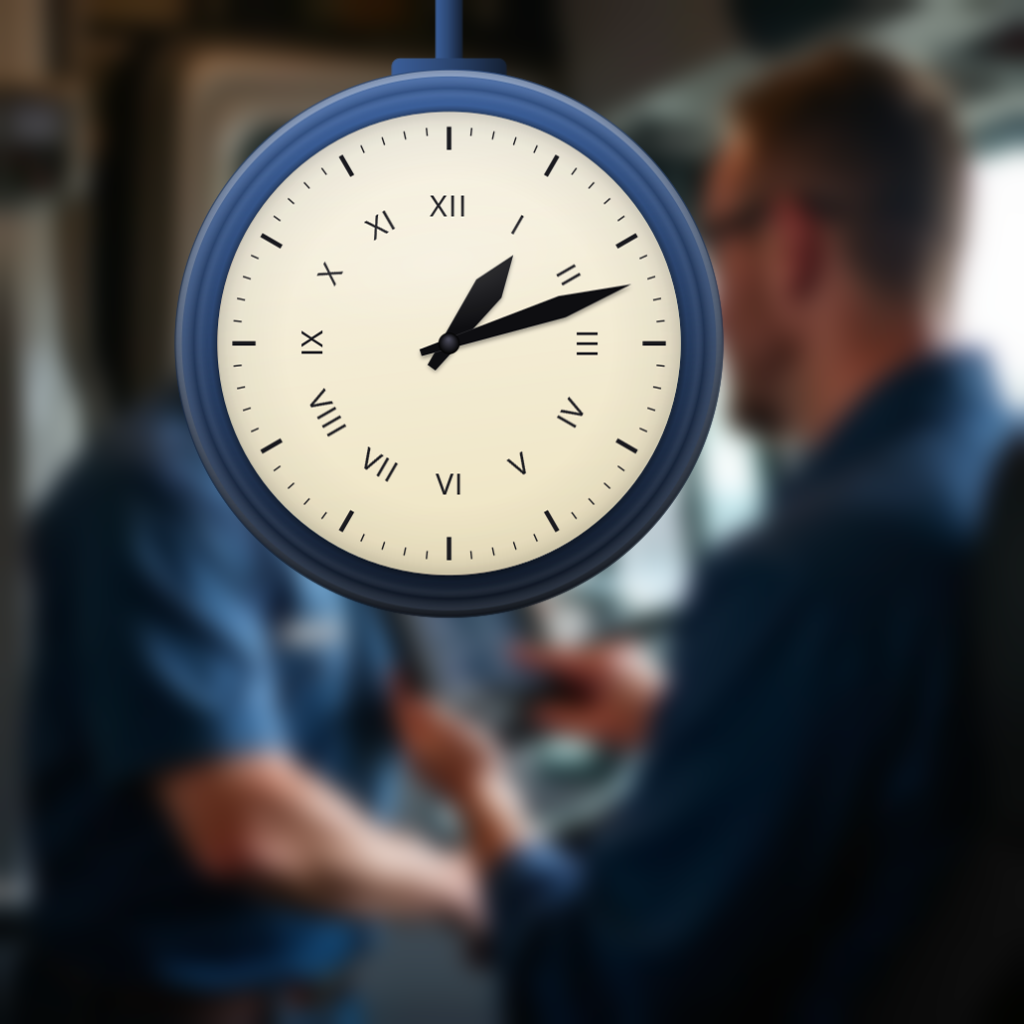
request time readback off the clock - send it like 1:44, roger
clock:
1:12
